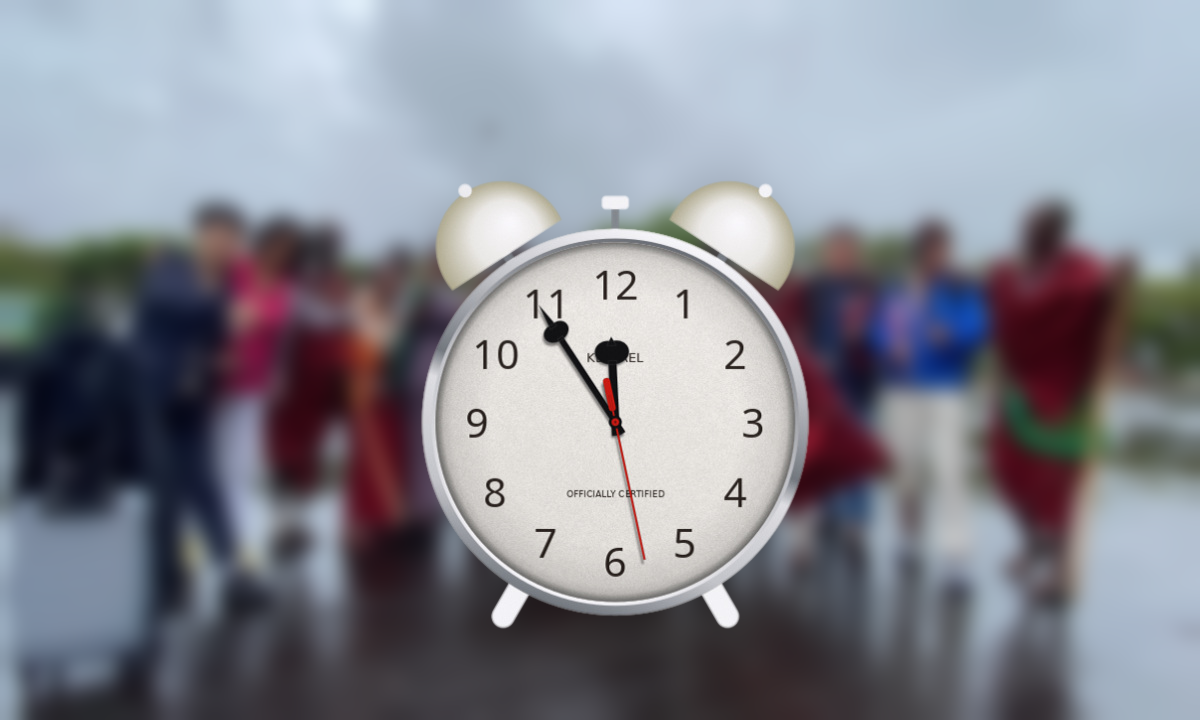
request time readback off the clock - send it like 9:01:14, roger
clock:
11:54:28
